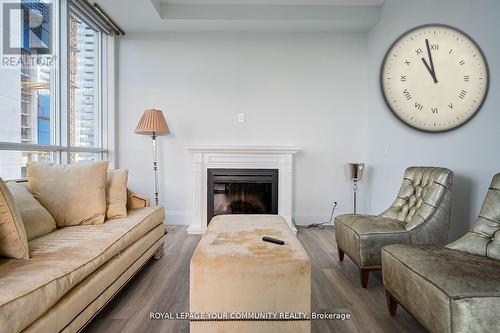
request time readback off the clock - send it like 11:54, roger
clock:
10:58
